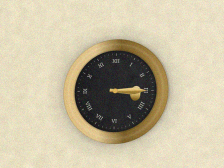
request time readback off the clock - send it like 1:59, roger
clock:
3:15
